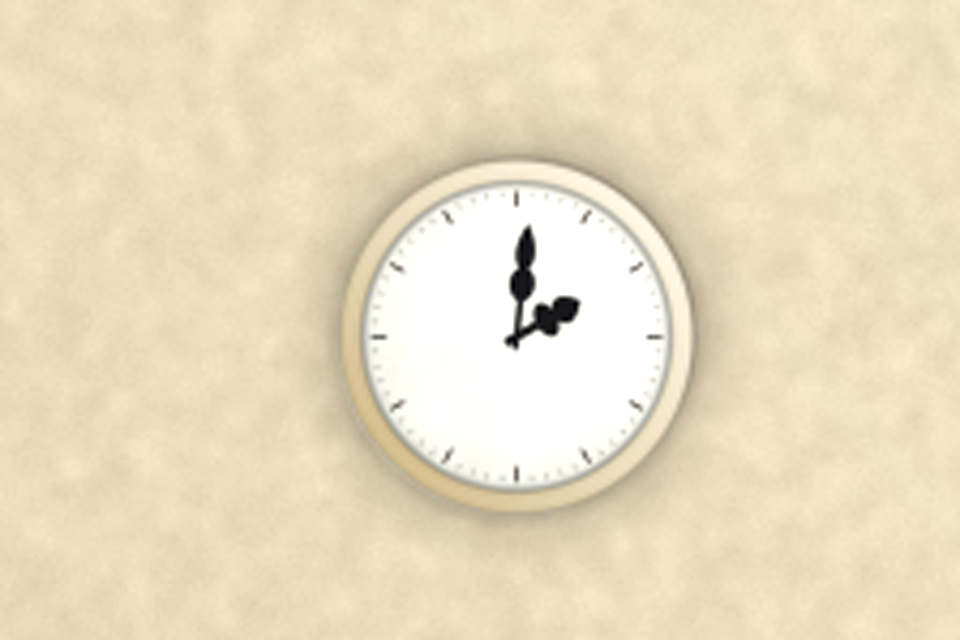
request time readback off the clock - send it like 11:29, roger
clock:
2:01
